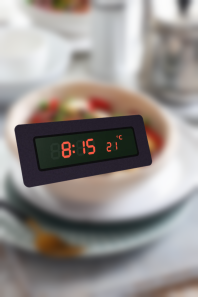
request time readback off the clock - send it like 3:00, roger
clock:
8:15
